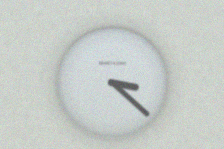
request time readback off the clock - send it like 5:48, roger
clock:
3:22
